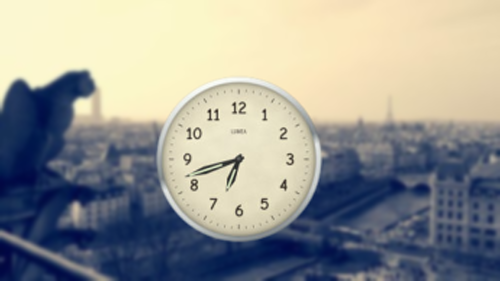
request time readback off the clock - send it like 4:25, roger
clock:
6:42
